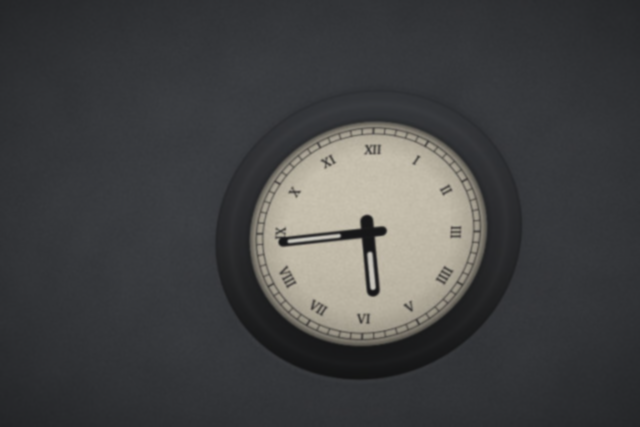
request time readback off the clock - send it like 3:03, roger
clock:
5:44
